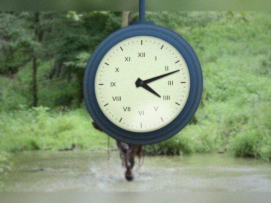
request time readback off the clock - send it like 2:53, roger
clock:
4:12
